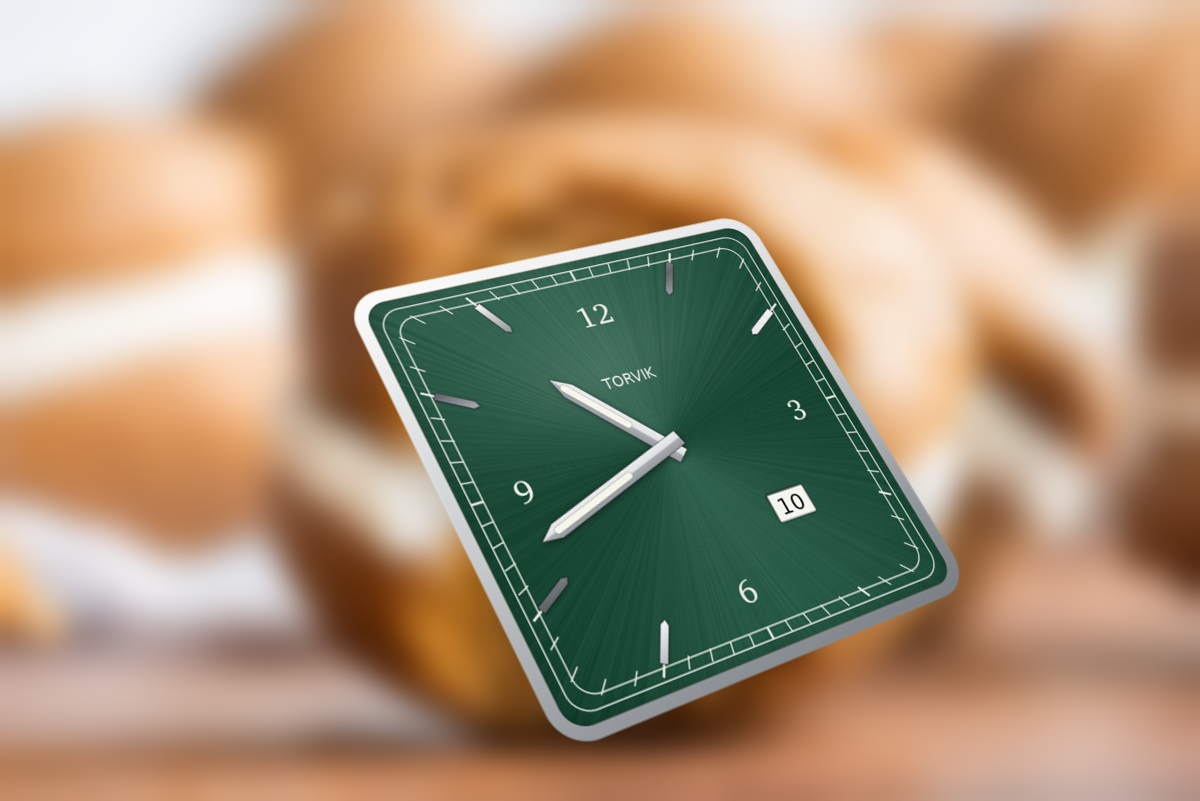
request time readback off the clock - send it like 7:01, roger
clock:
10:42
